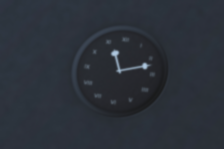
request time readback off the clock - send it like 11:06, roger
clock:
11:12
